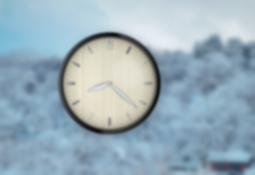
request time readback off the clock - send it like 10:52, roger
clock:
8:22
